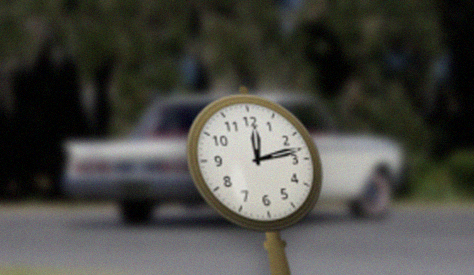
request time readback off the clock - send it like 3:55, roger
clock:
12:13
